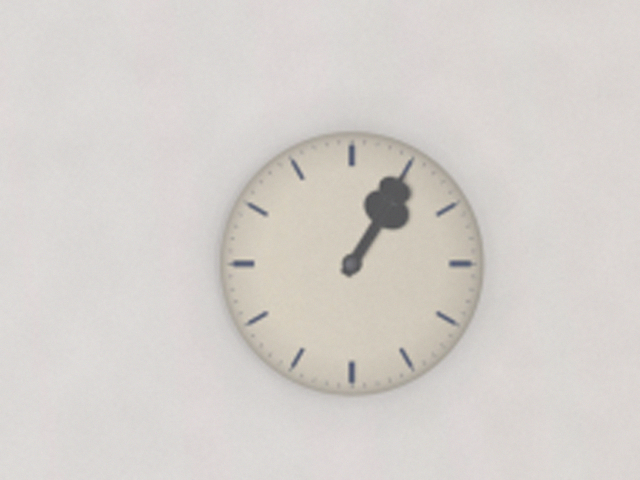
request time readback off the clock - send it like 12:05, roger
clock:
1:05
